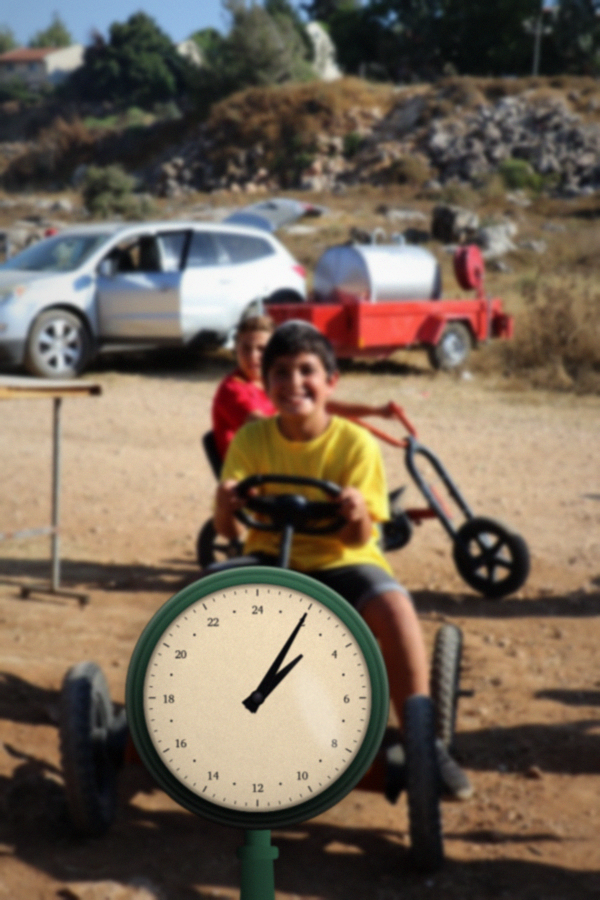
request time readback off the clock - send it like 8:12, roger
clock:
3:05
